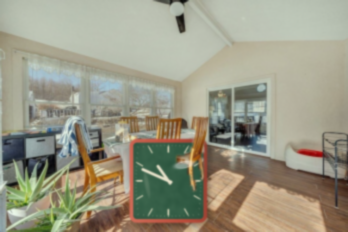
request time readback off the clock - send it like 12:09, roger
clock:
10:49
